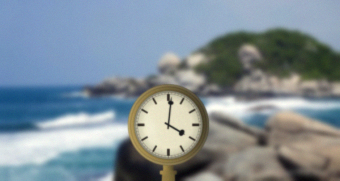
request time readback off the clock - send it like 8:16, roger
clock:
4:01
